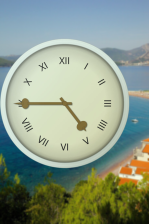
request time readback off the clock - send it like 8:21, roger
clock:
4:45
